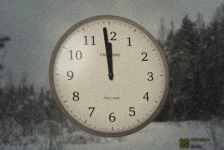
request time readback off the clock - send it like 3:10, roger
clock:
11:59
